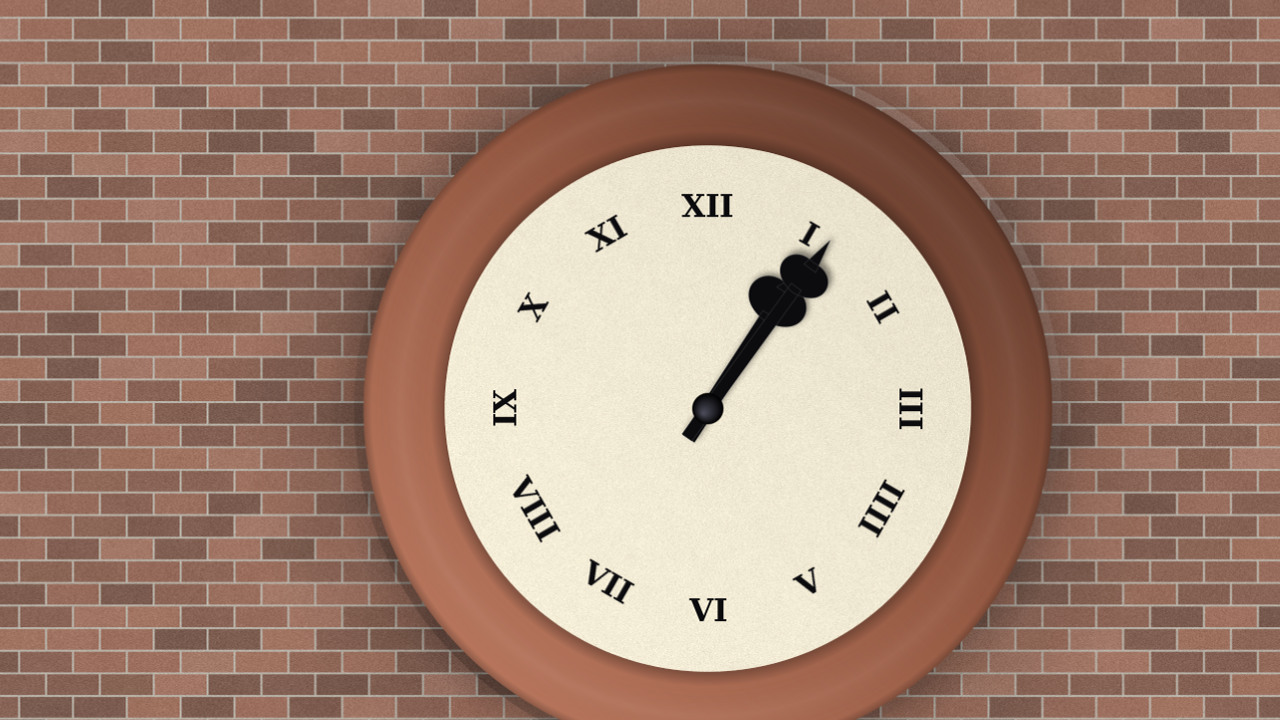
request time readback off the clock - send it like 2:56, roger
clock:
1:06
